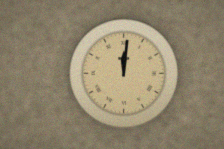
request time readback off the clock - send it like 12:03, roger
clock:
12:01
